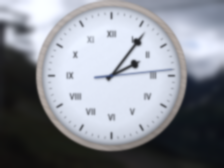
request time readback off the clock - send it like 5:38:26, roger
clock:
2:06:14
